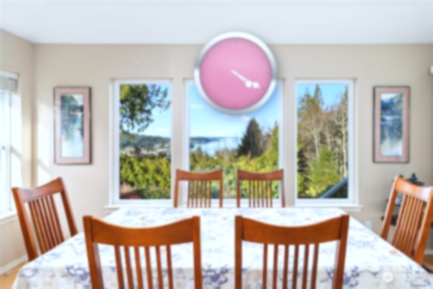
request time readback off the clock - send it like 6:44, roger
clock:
4:20
